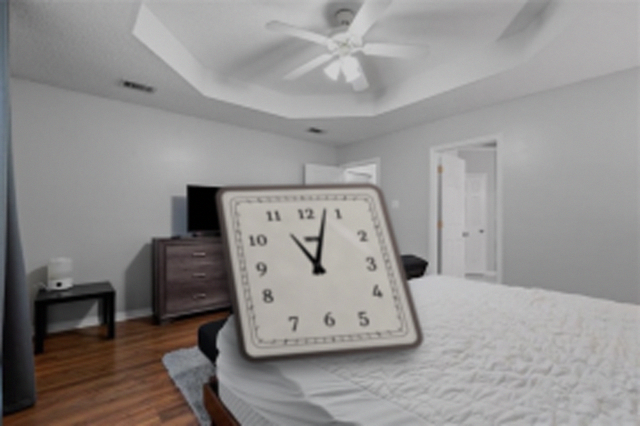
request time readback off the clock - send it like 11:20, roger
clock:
11:03
